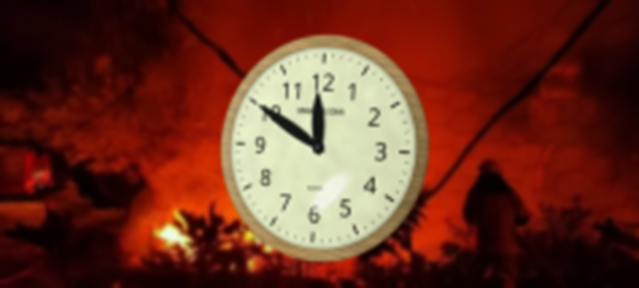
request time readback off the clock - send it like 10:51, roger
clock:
11:50
